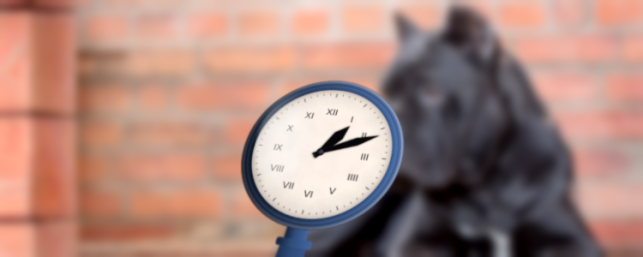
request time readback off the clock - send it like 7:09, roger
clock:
1:11
